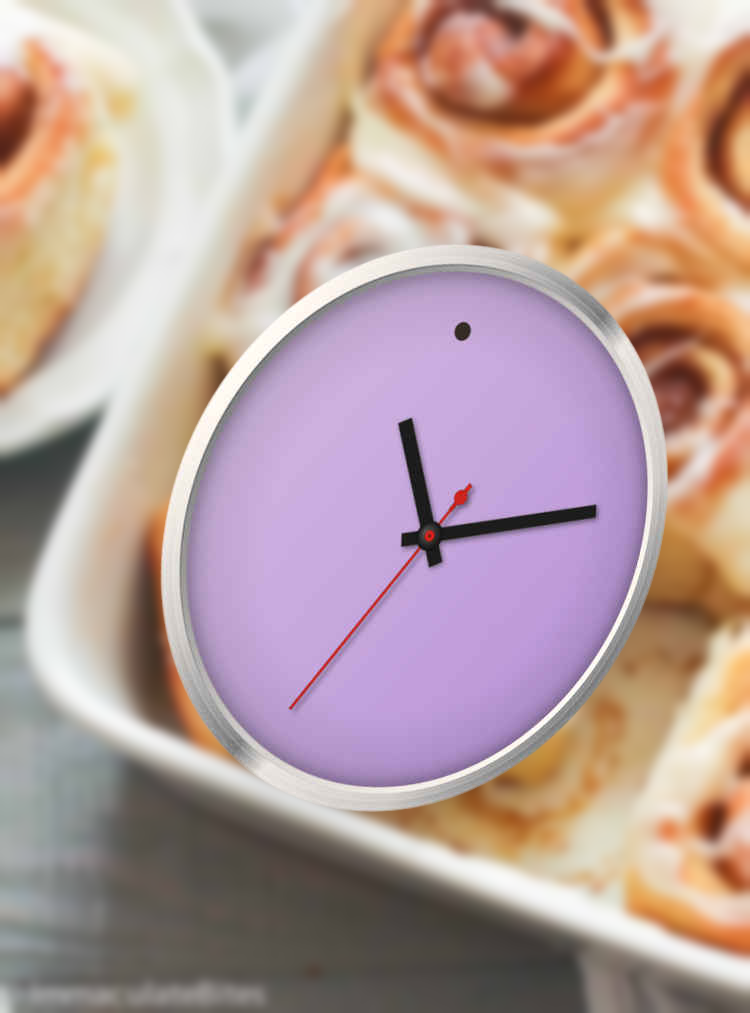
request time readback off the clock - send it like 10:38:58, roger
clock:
11:13:36
